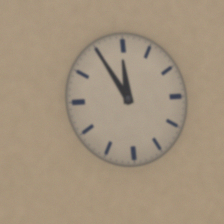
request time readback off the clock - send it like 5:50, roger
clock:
11:55
